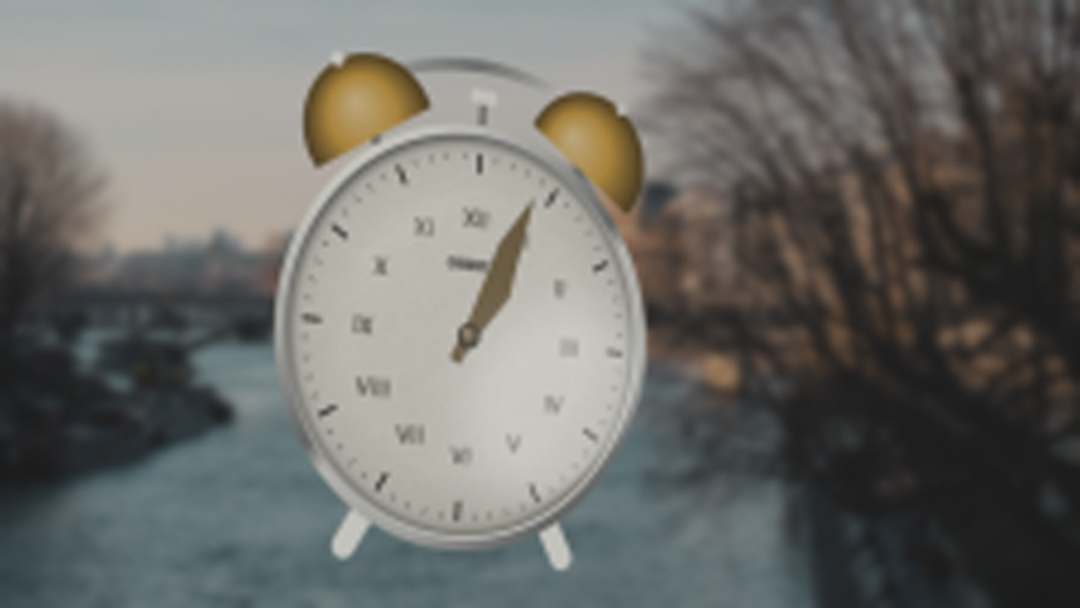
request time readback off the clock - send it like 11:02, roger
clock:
1:04
